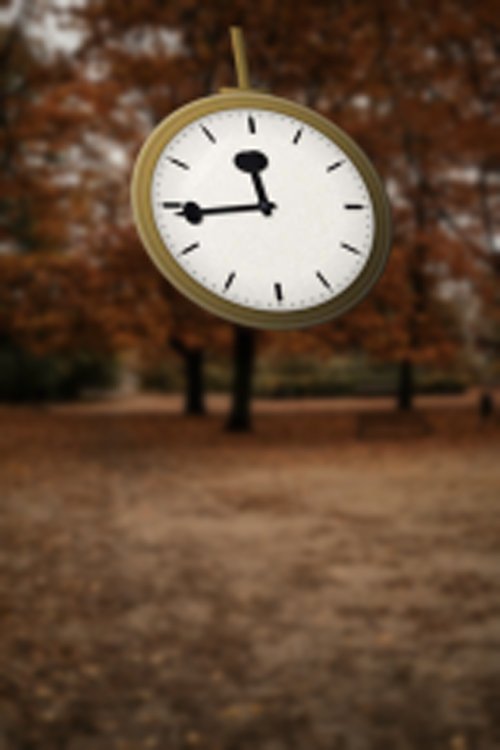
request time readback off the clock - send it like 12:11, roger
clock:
11:44
